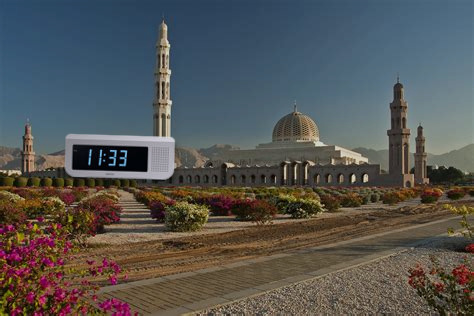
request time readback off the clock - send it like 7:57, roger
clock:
11:33
